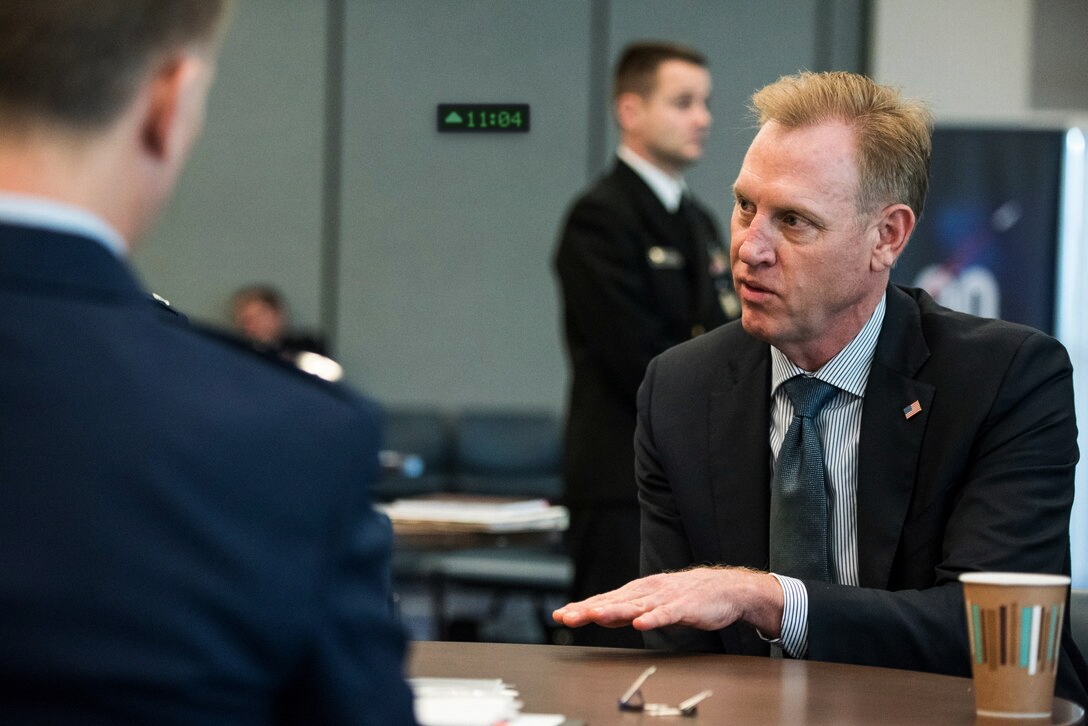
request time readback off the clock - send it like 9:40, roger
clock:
11:04
